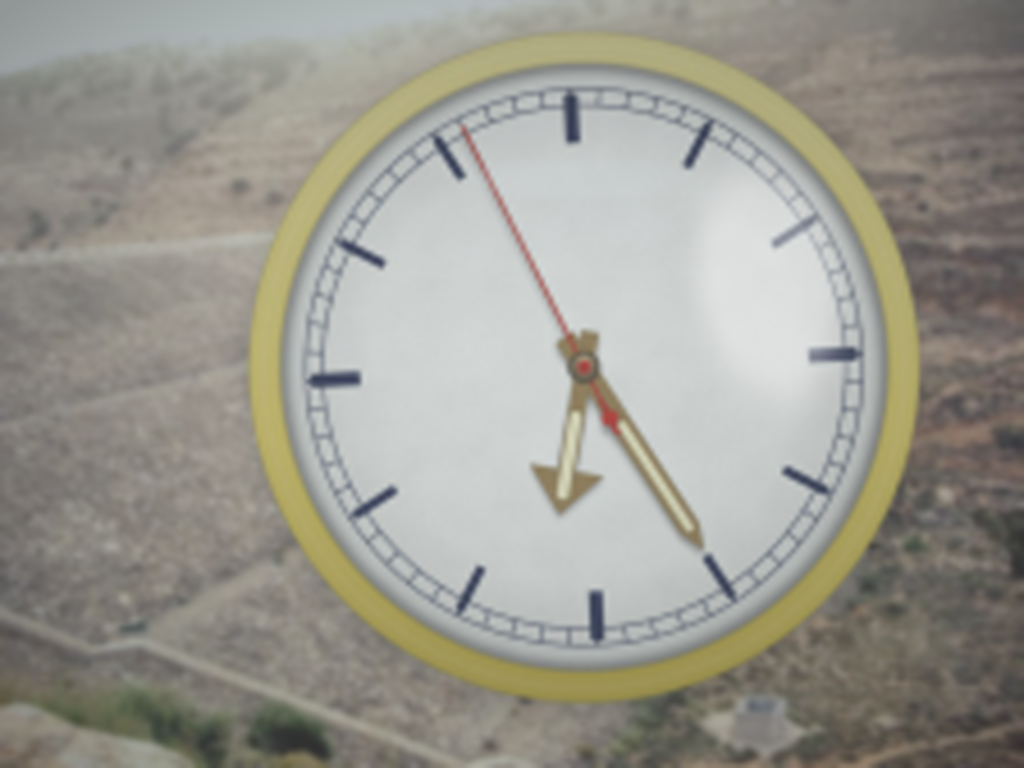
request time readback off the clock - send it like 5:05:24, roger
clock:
6:24:56
